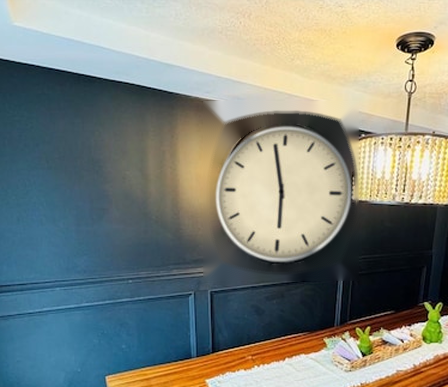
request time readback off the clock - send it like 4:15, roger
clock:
5:58
